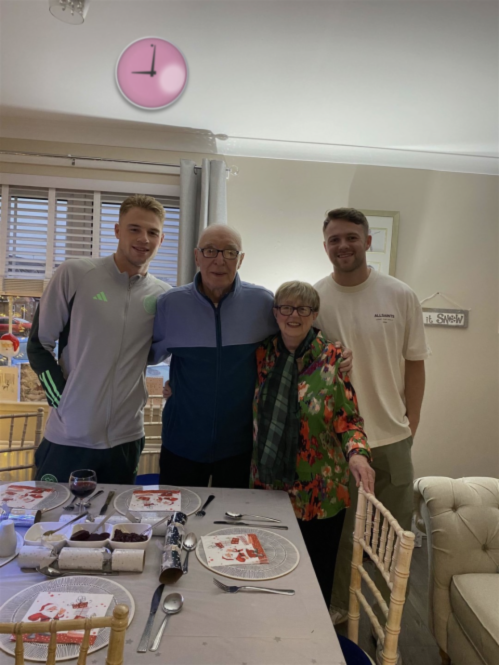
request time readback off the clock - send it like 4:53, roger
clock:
9:01
